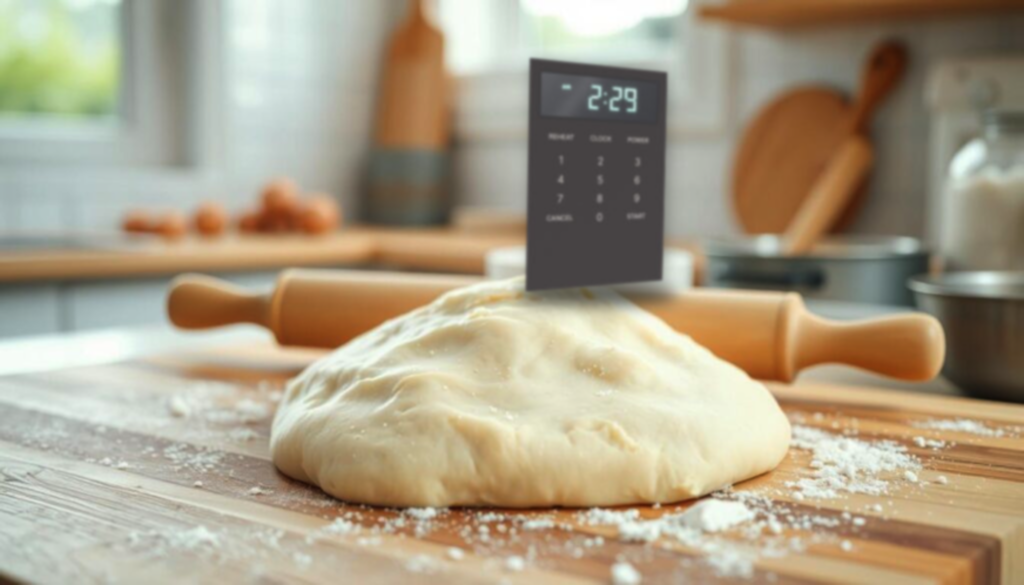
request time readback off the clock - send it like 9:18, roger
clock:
2:29
